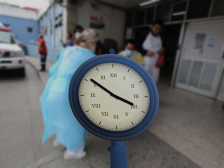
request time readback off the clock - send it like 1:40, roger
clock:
3:51
